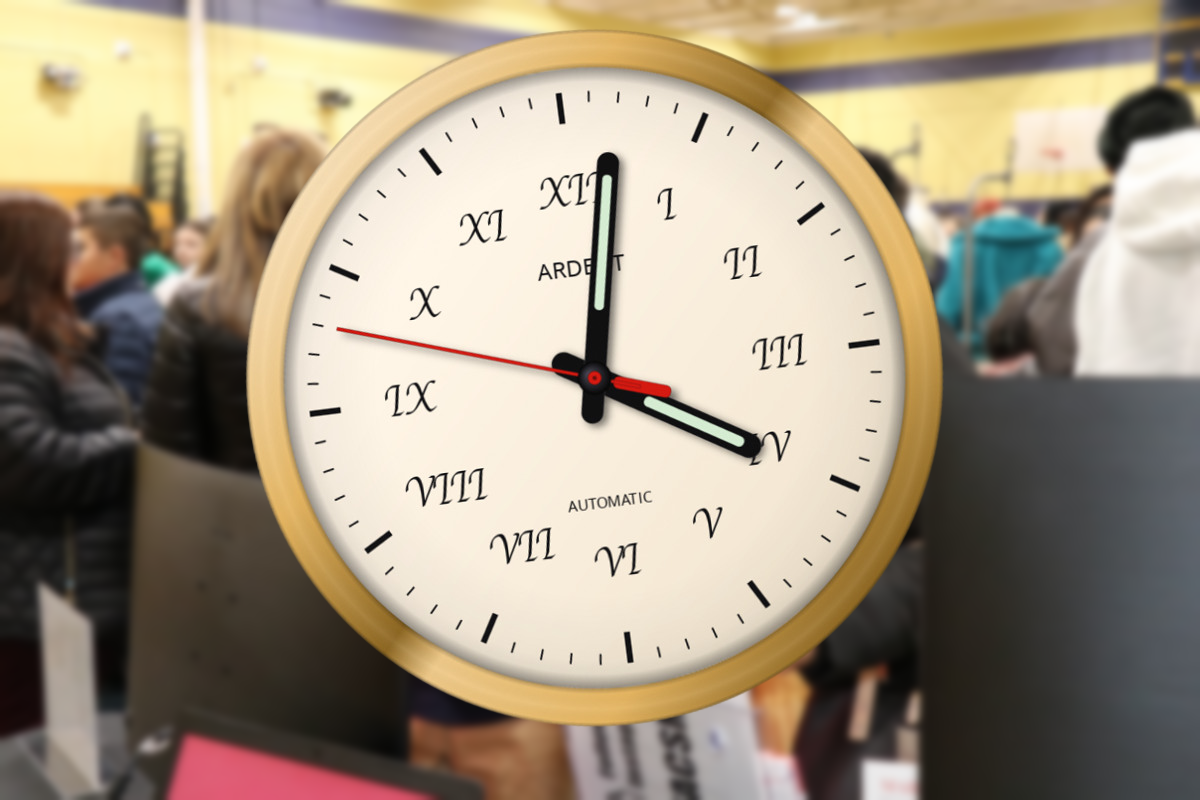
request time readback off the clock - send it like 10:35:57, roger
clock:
4:01:48
